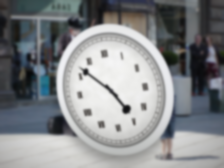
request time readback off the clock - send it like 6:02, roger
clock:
4:52
